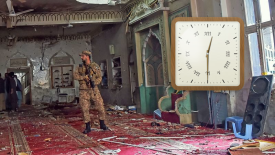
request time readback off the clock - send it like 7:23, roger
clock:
12:30
